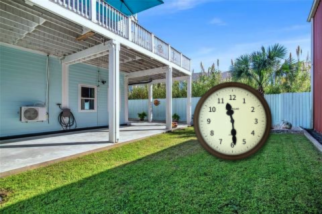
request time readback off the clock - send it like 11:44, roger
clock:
11:29
